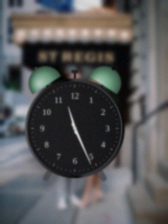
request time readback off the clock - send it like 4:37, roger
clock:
11:26
